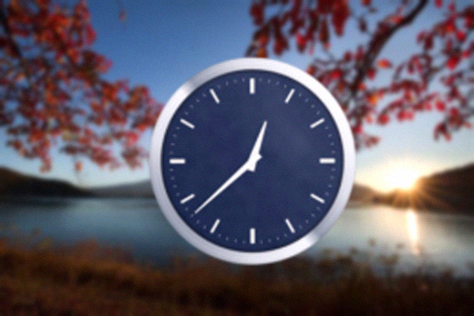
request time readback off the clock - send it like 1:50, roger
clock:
12:38
